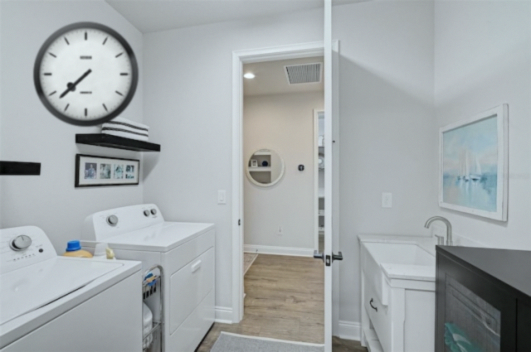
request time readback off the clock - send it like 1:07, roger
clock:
7:38
